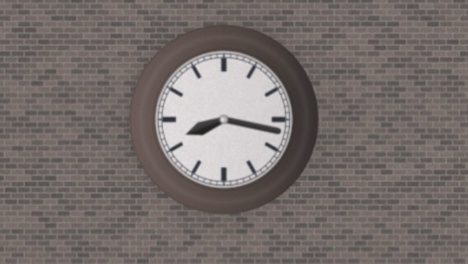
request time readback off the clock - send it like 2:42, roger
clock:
8:17
